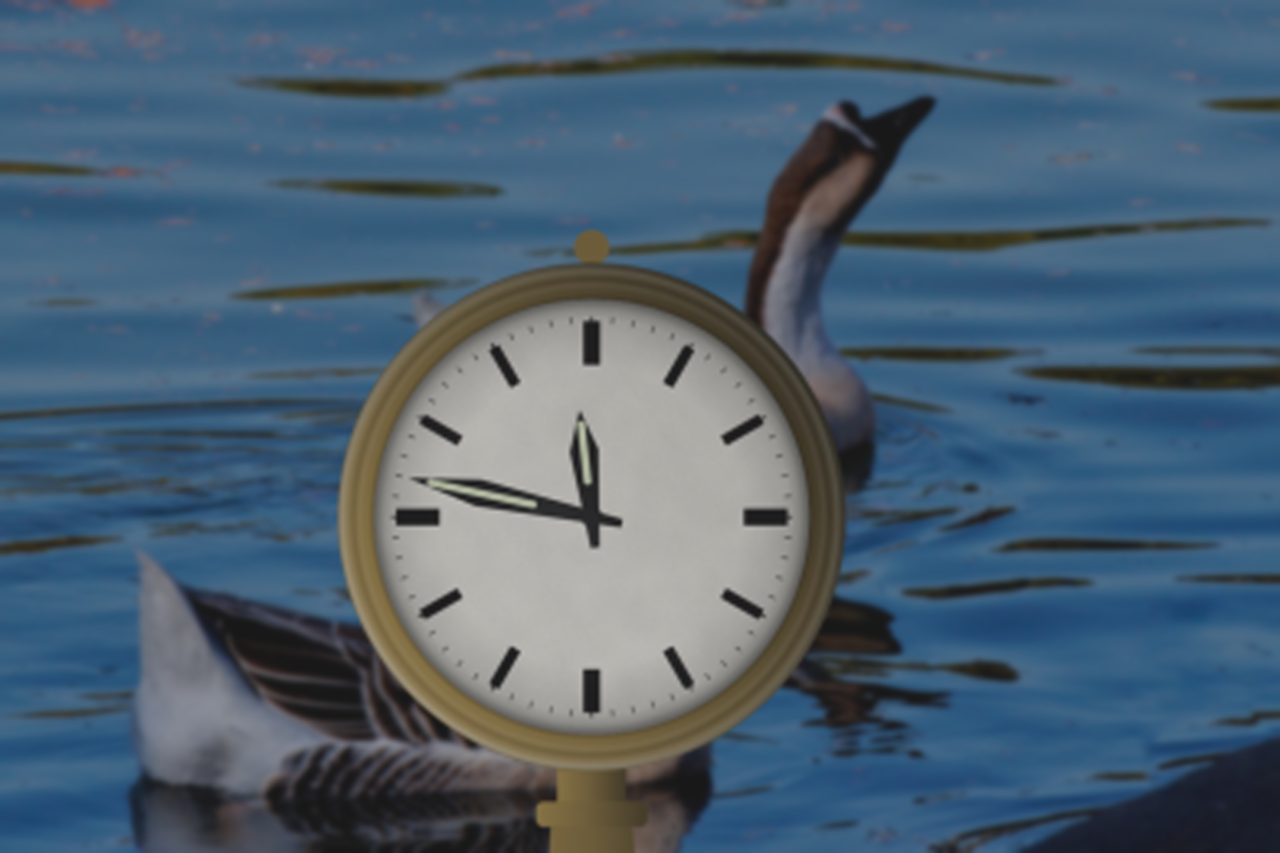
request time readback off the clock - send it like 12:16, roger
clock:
11:47
